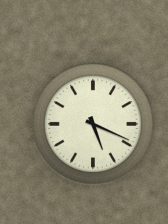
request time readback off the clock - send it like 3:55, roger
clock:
5:19
